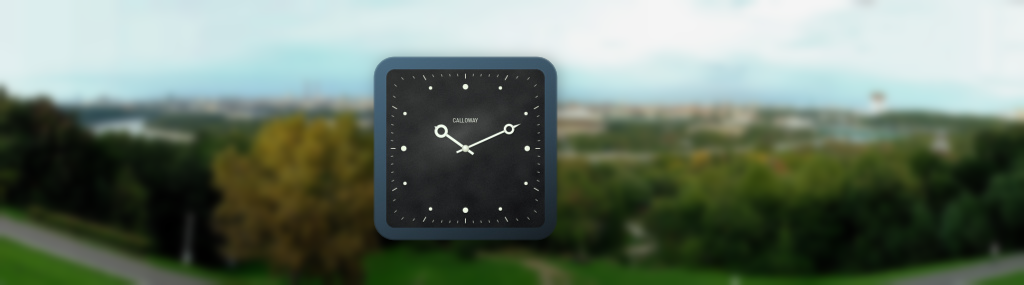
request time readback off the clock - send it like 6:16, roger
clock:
10:11
